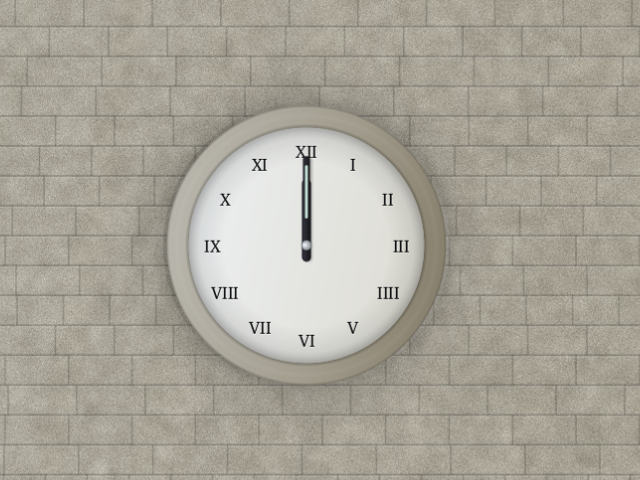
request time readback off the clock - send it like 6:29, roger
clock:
12:00
